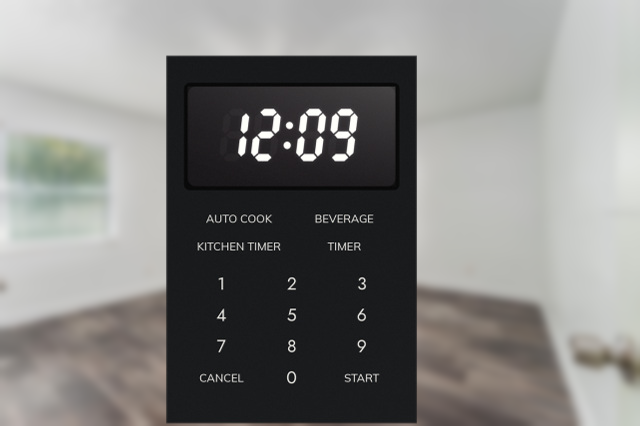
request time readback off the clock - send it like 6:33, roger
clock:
12:09
